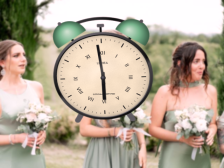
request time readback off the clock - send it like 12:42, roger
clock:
5:59
